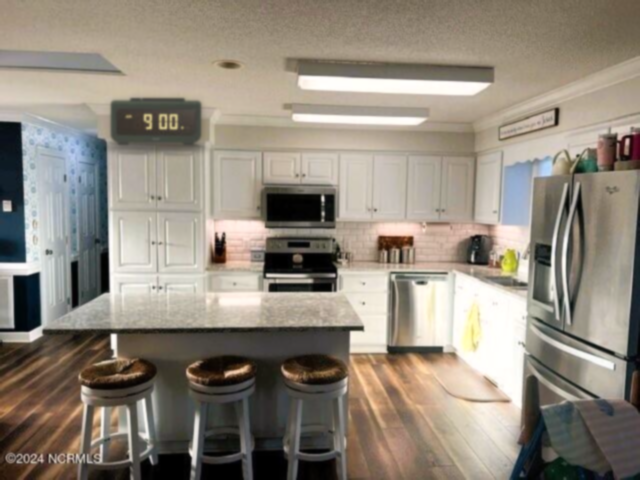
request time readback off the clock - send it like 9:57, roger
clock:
9:00
